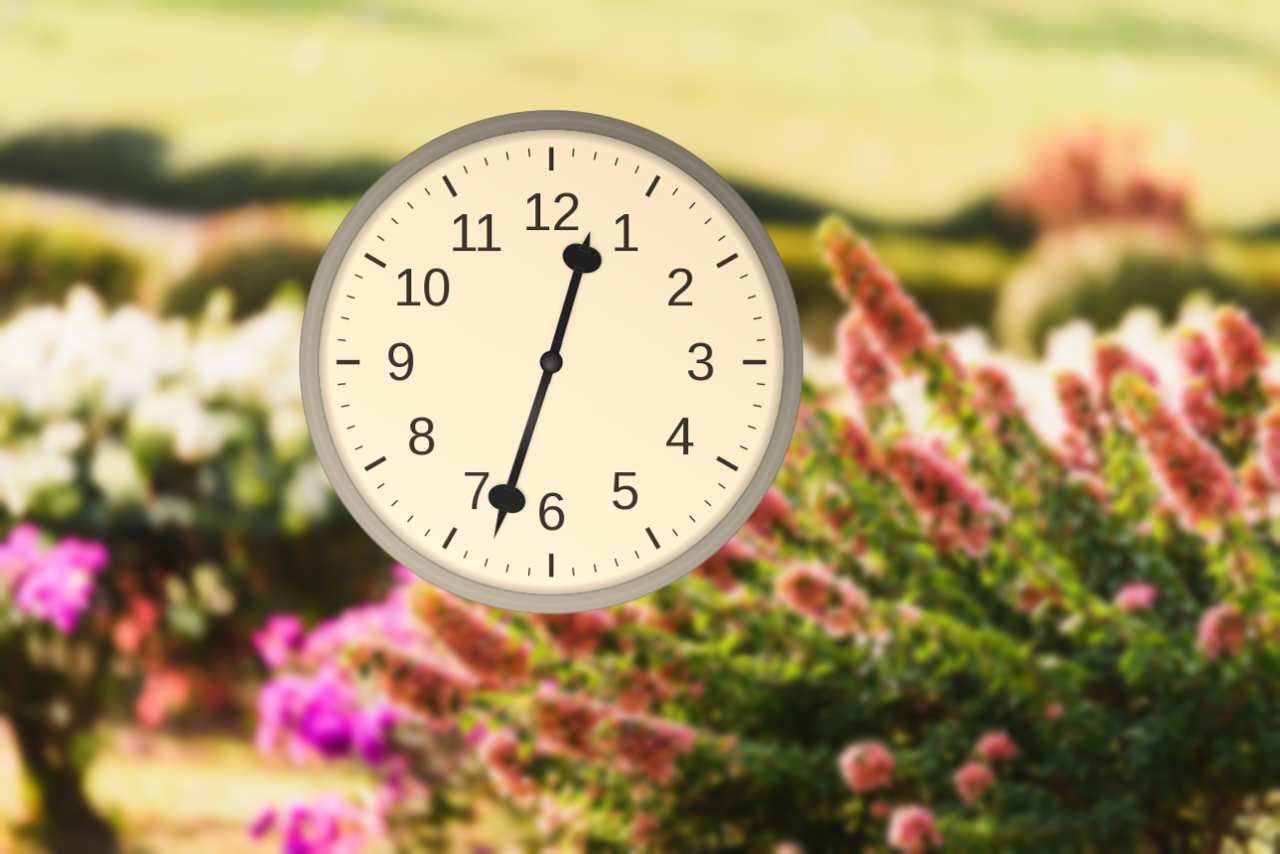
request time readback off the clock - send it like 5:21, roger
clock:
12:33
